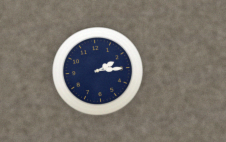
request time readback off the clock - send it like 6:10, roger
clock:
2:15
